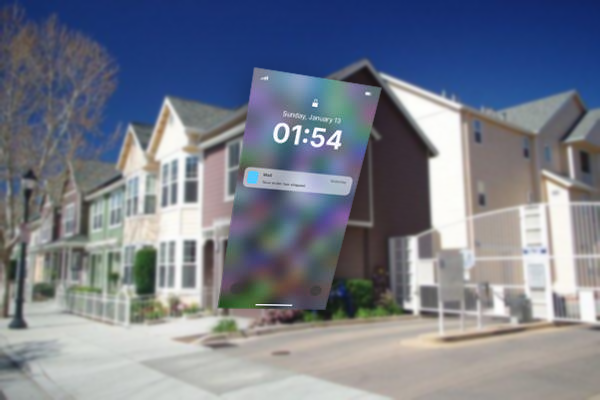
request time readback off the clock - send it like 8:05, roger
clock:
1:54
